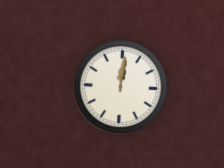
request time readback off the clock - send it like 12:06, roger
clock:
12:01
